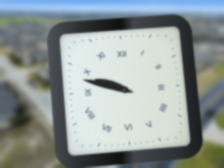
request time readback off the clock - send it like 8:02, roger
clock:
9:48
